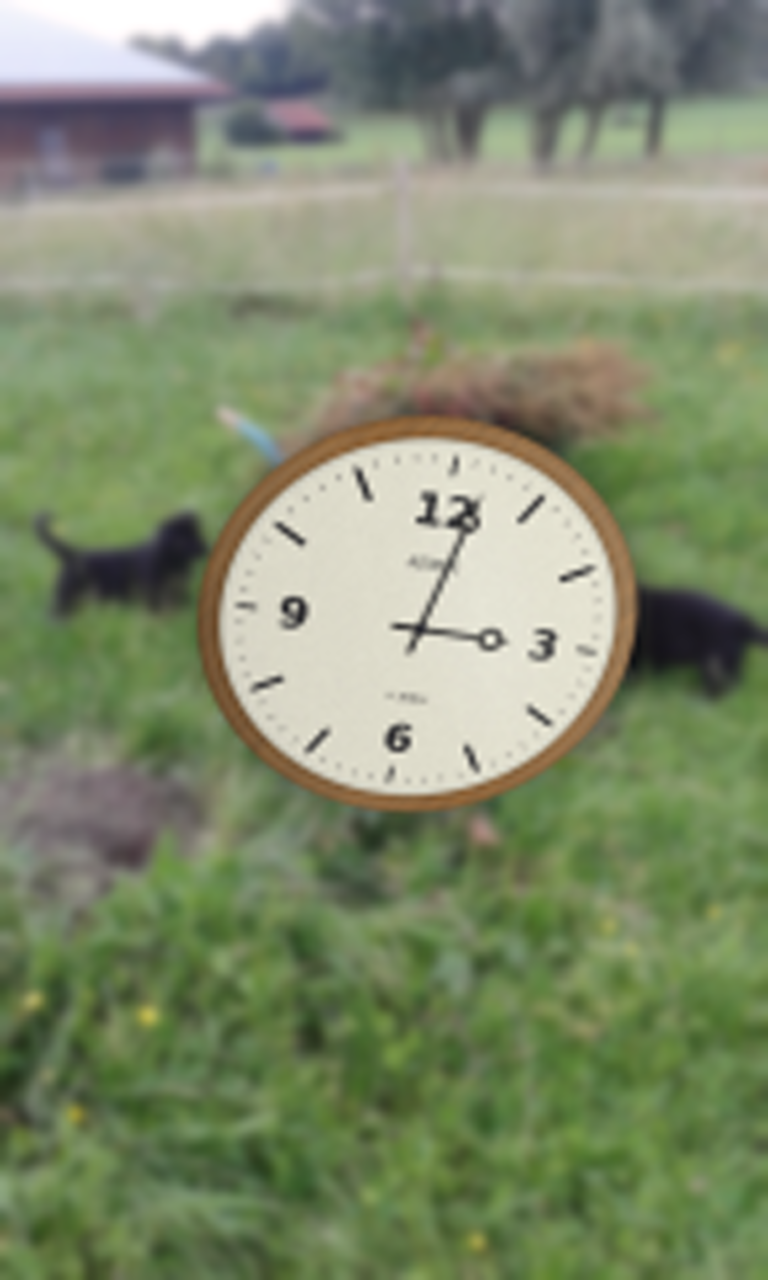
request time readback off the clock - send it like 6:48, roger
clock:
3:02
